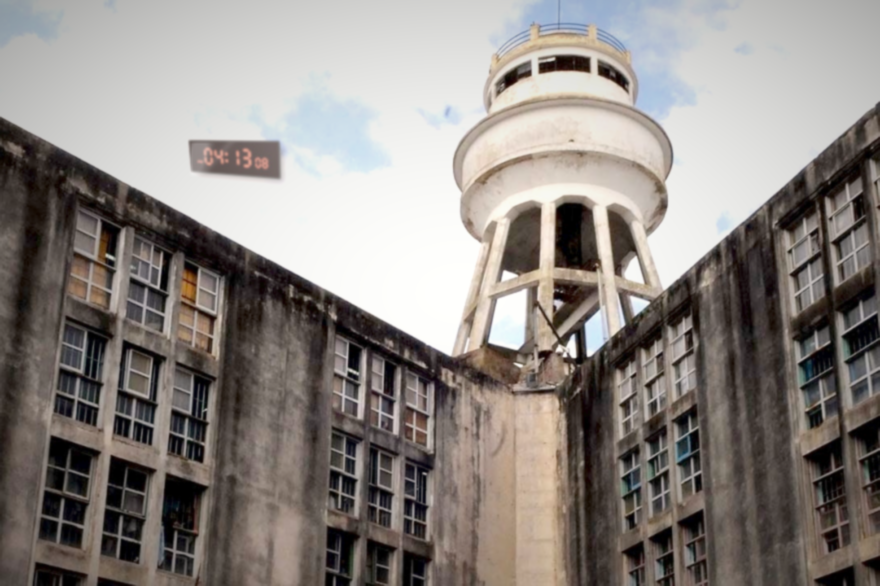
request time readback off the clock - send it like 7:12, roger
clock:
4:13
